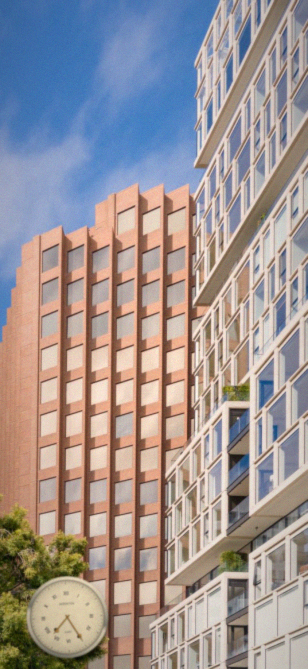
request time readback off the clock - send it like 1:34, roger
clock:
7:25
